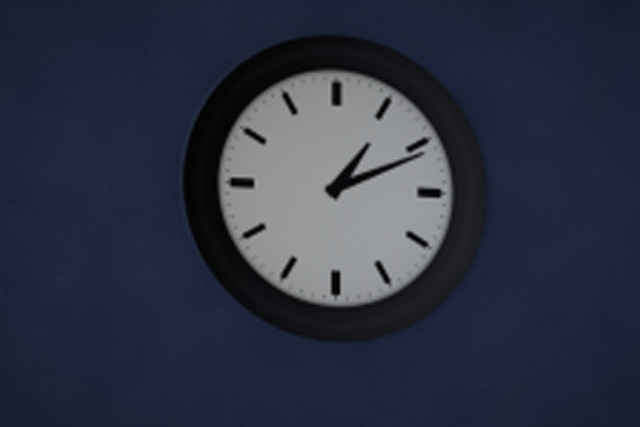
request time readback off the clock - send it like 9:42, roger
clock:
1:11
